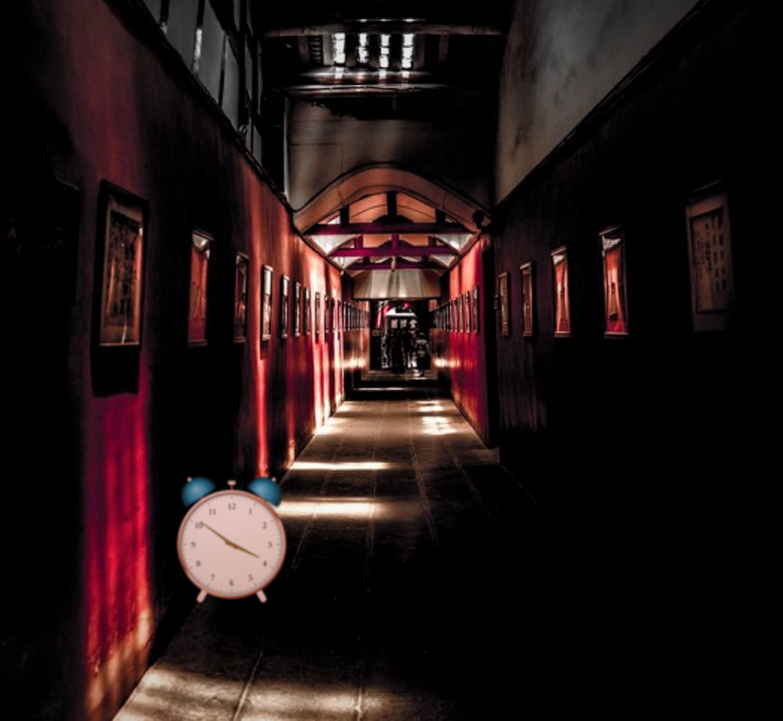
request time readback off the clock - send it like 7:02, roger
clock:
3:51
